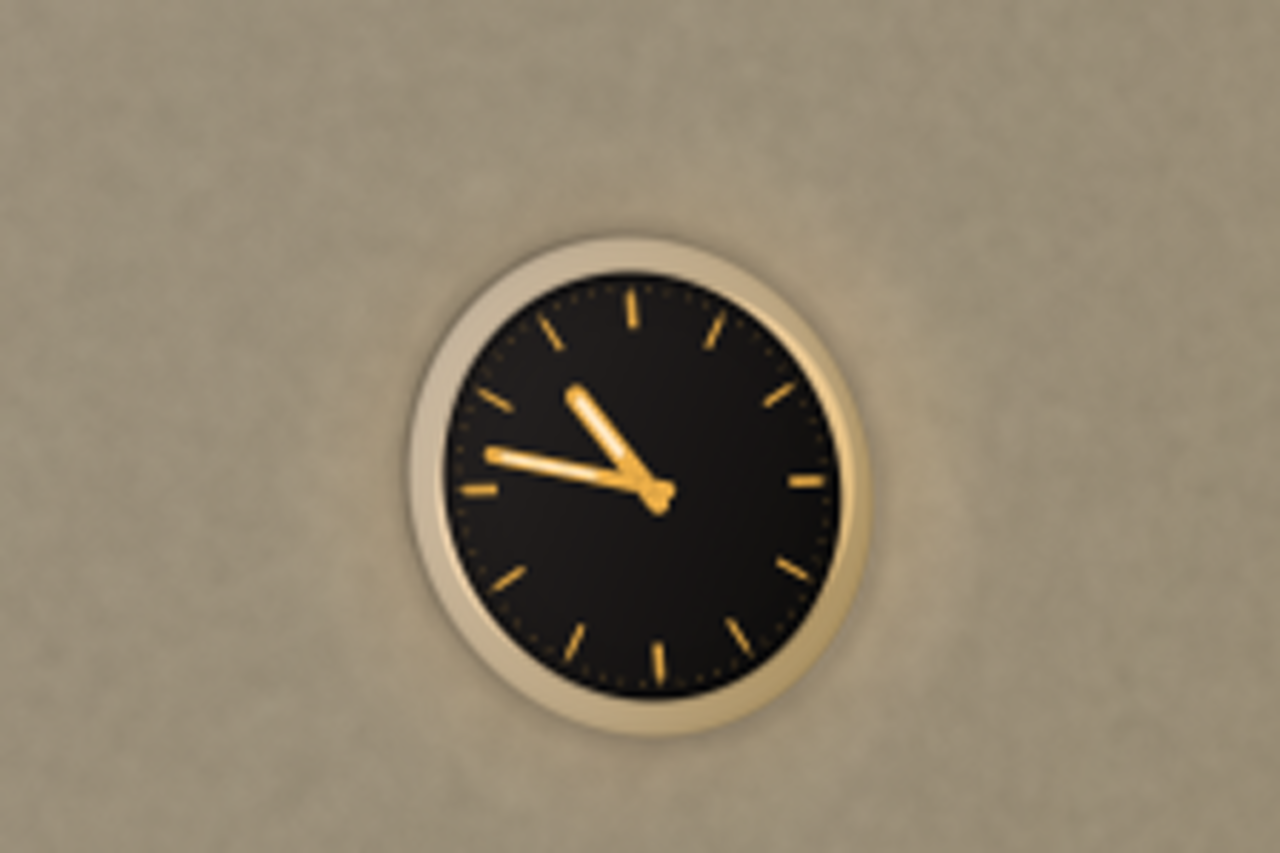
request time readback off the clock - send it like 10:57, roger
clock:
10:47
